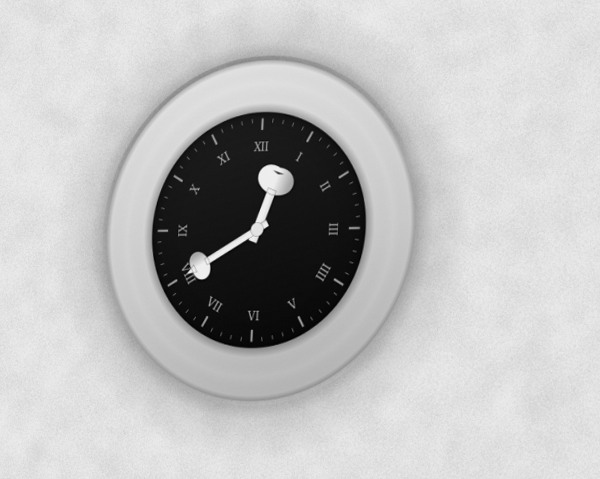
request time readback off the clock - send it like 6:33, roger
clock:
12:40
